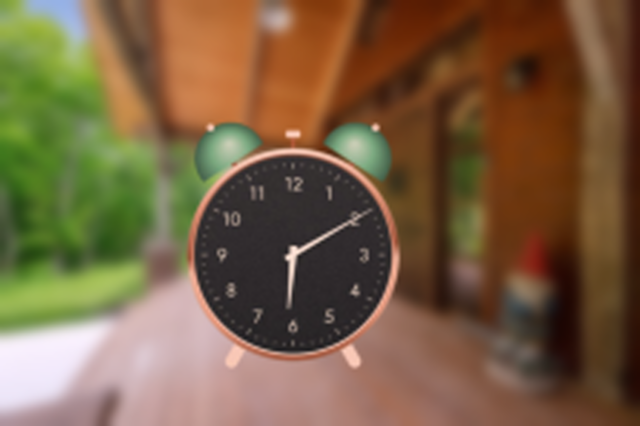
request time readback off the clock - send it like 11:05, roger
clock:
6:10
